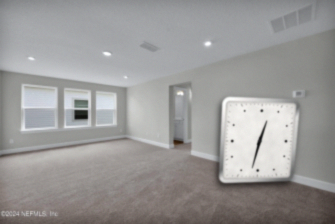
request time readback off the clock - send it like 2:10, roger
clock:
12:32
